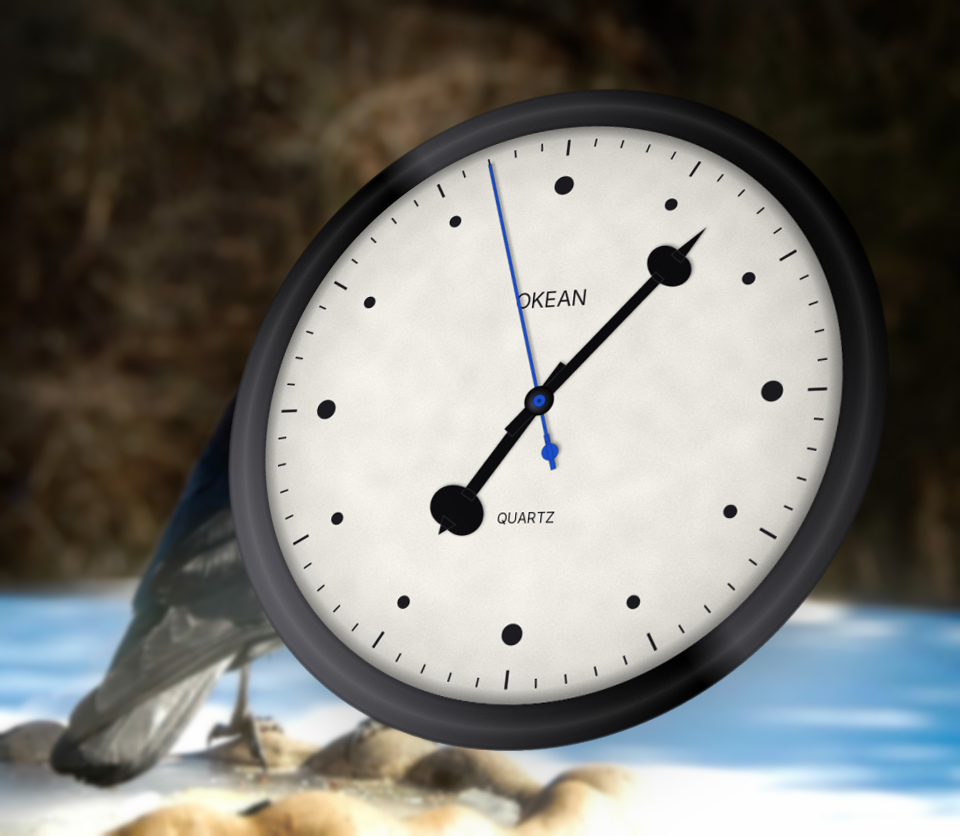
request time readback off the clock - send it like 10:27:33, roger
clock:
7:06:57
